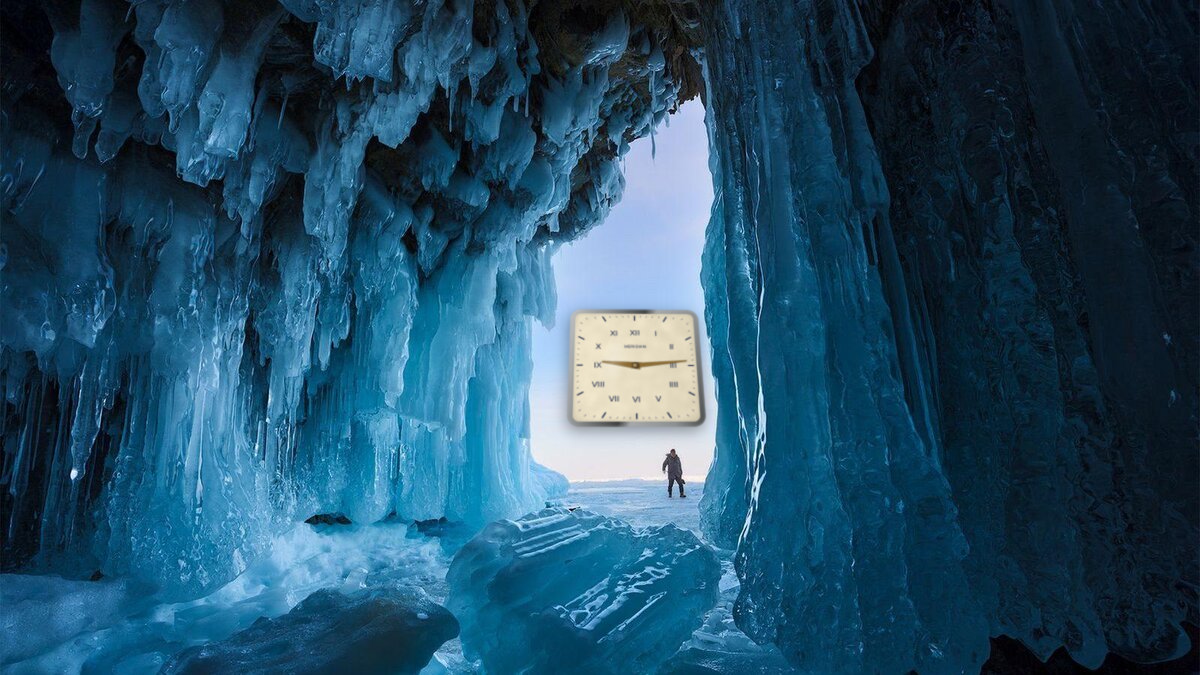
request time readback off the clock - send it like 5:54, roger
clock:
9:14
